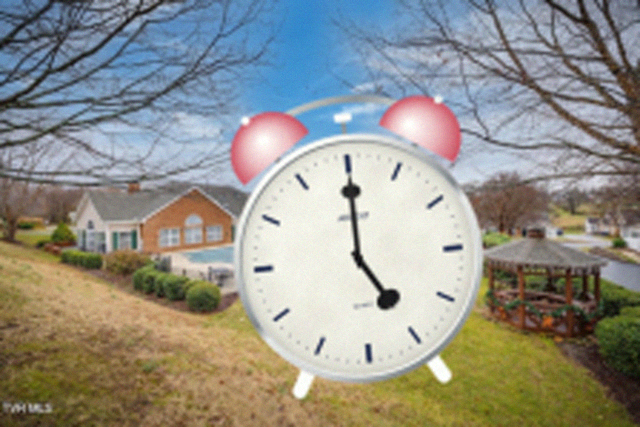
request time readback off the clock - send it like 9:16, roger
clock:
5:00
